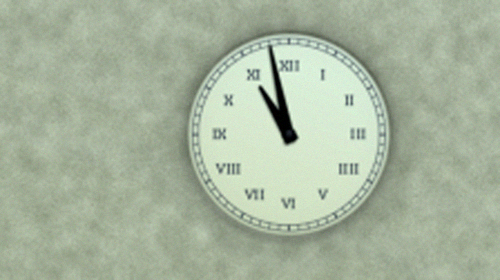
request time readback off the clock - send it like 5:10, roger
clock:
10:58
